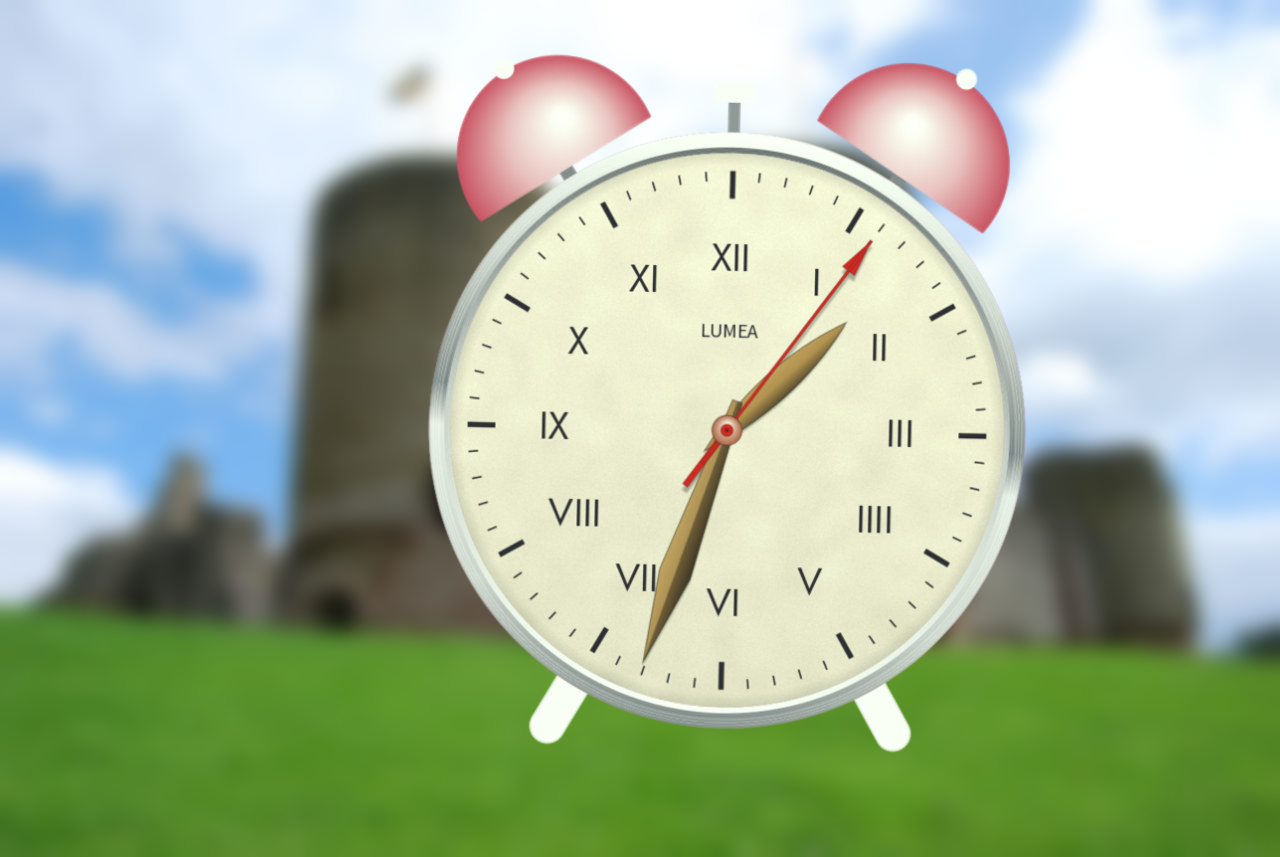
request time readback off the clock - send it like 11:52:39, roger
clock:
1:33:06
